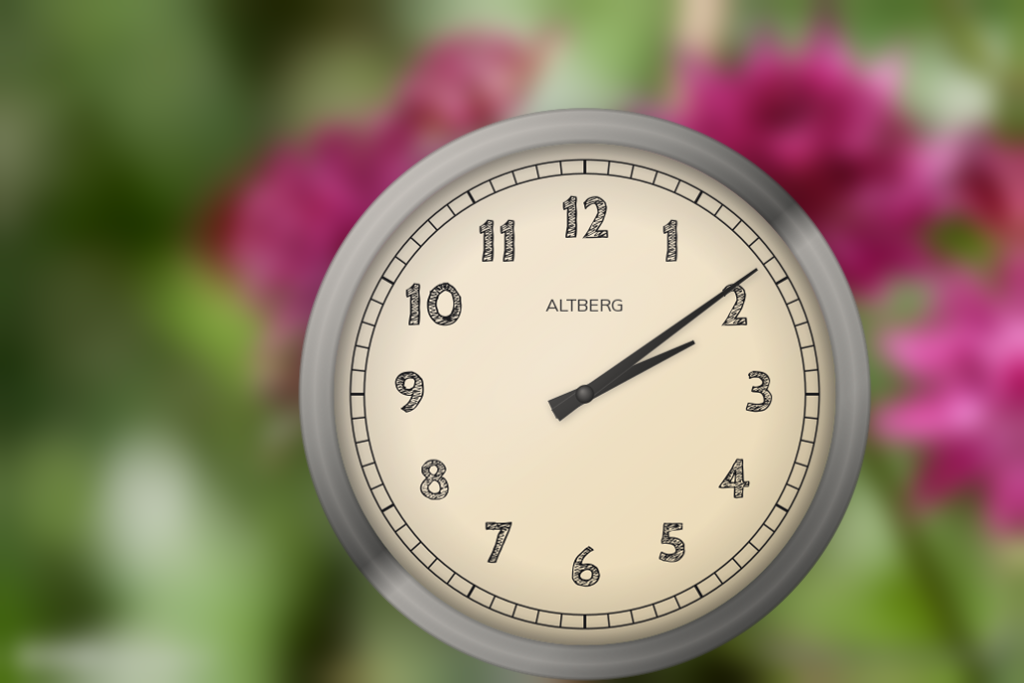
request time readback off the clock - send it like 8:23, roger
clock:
2:09
